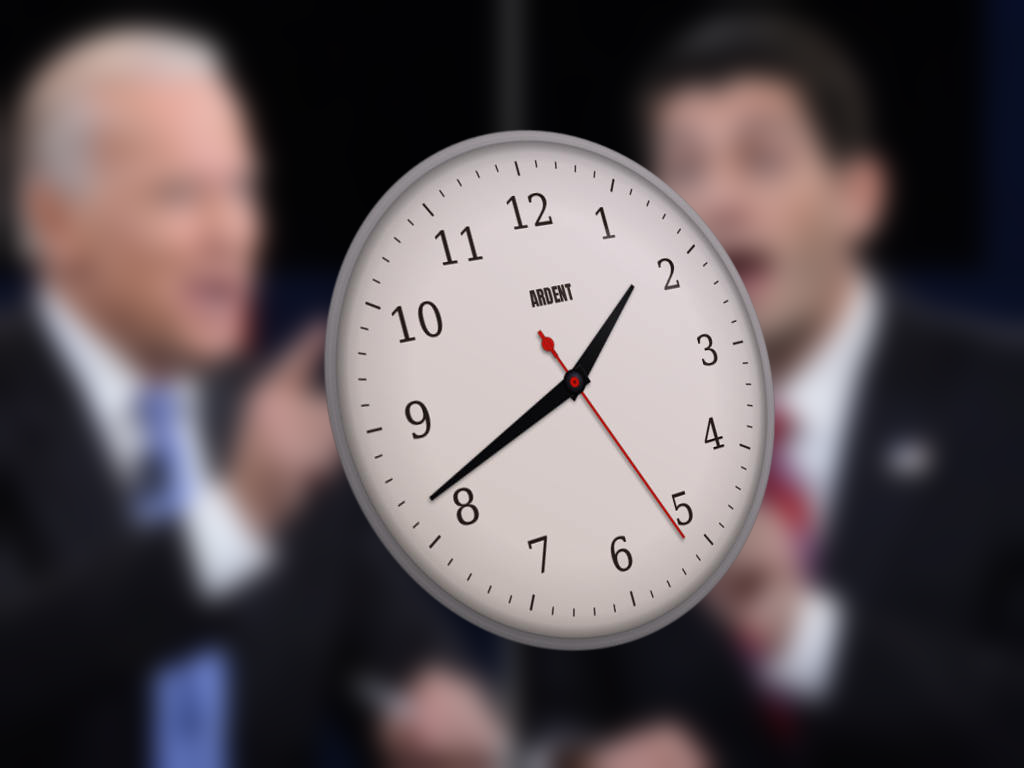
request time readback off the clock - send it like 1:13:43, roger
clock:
1:41:26
